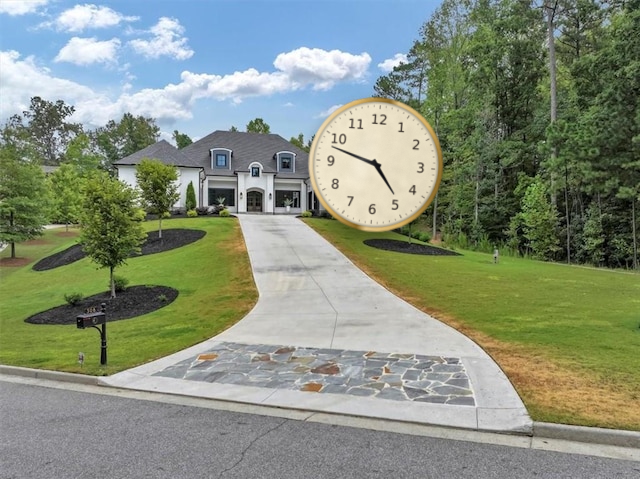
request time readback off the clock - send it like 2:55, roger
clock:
4:48
